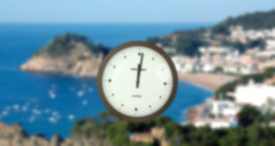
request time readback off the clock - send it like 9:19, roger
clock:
12:01
